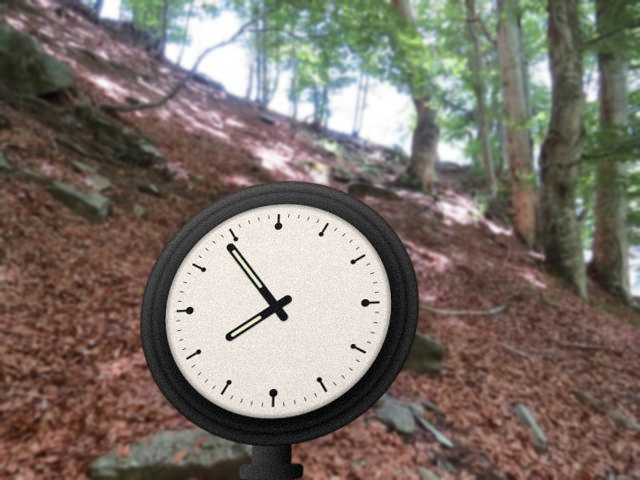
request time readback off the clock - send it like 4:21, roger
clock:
7:54
